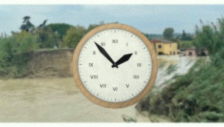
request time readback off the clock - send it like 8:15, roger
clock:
1:53
